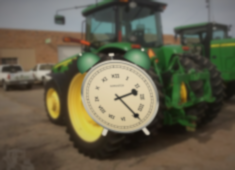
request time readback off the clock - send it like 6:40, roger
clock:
2:24
